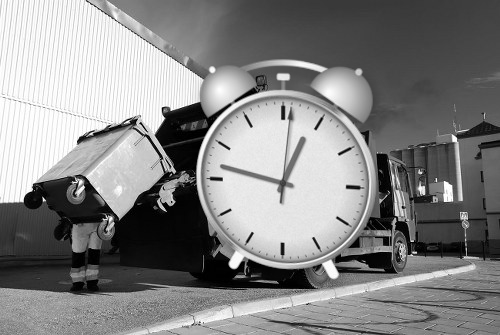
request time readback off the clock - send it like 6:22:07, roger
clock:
12:47:01
